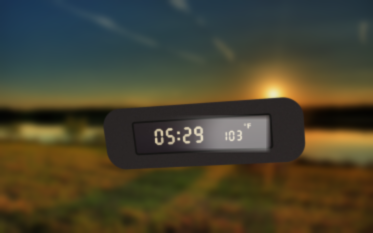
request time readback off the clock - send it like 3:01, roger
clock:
5:29
